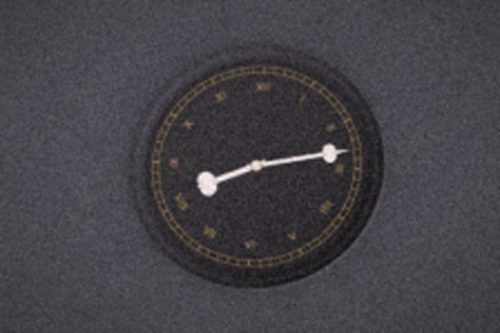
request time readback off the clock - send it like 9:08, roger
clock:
8:13
